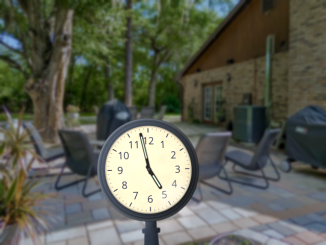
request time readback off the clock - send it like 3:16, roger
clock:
4:58
